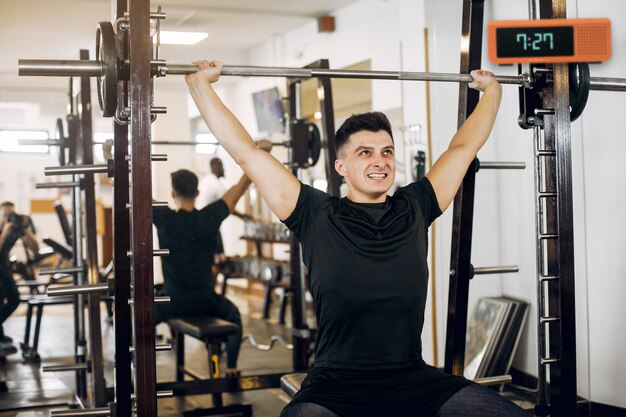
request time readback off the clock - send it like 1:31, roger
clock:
7:27
